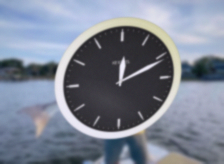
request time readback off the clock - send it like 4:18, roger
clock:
12:11
